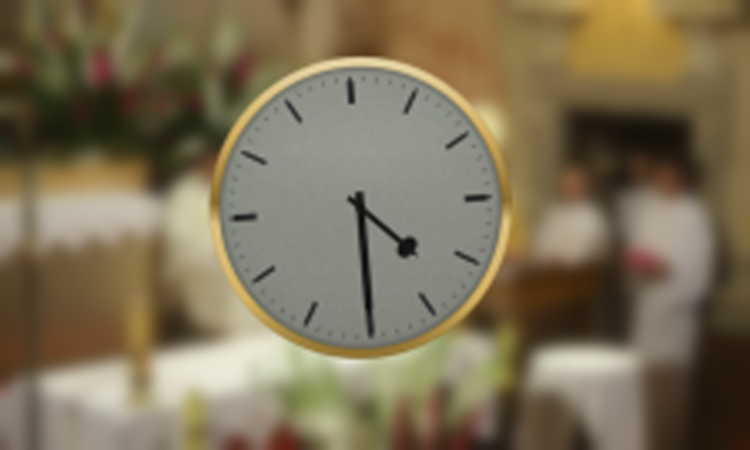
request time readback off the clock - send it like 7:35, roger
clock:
4:30
